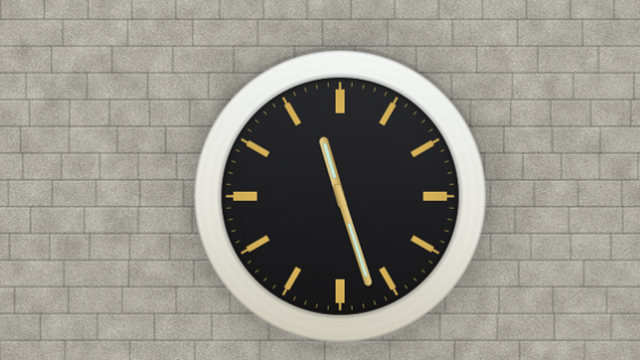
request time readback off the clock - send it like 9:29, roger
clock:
11:27
